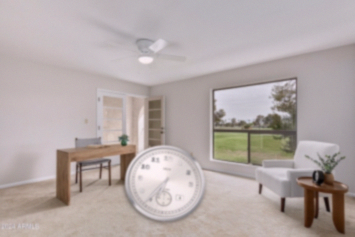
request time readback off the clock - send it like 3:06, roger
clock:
6:36
